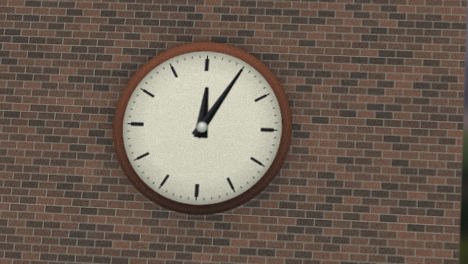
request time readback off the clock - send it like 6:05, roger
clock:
12:05
